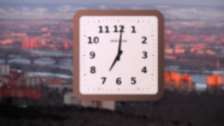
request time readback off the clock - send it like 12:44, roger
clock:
7:01
